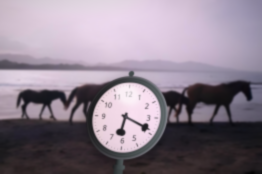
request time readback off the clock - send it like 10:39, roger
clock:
6:19
